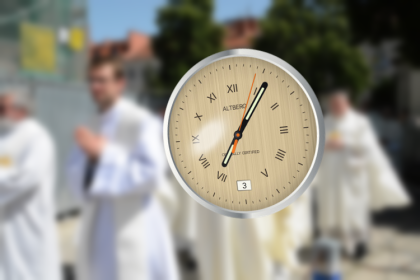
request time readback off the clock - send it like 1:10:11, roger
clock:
7:06:04
